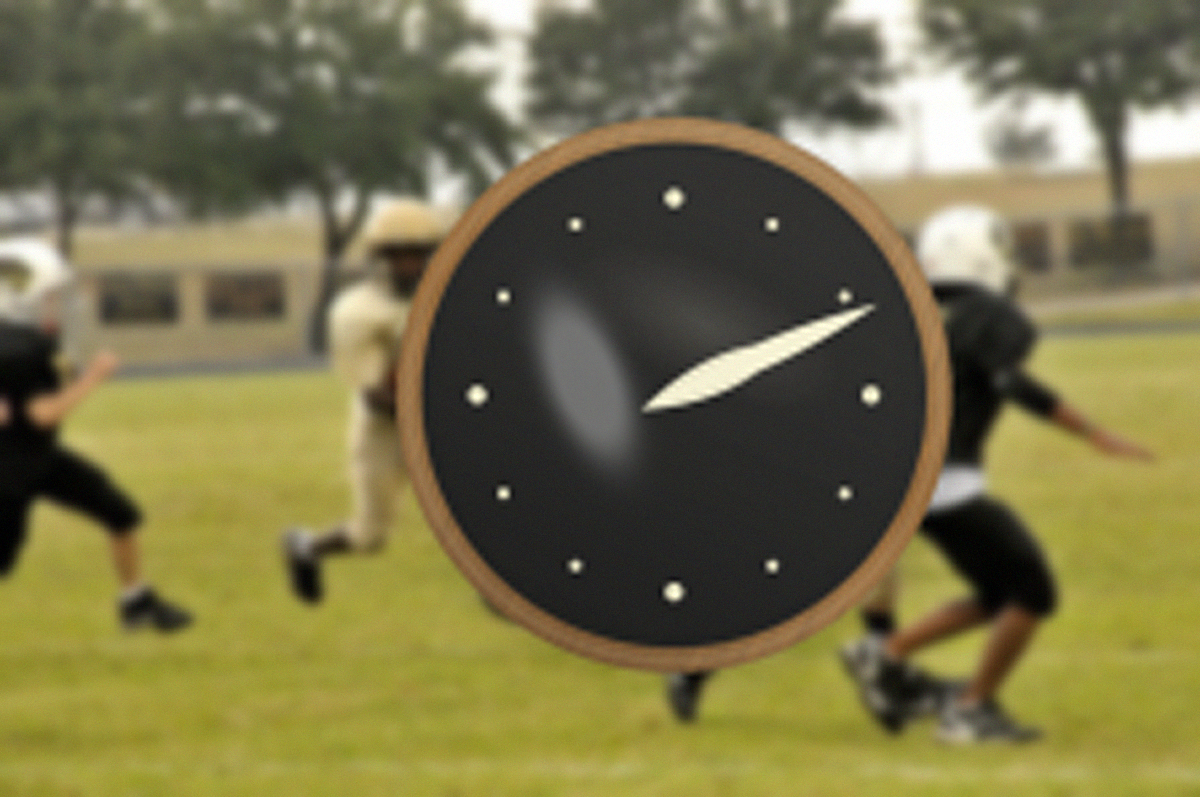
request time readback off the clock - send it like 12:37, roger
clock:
2:11
